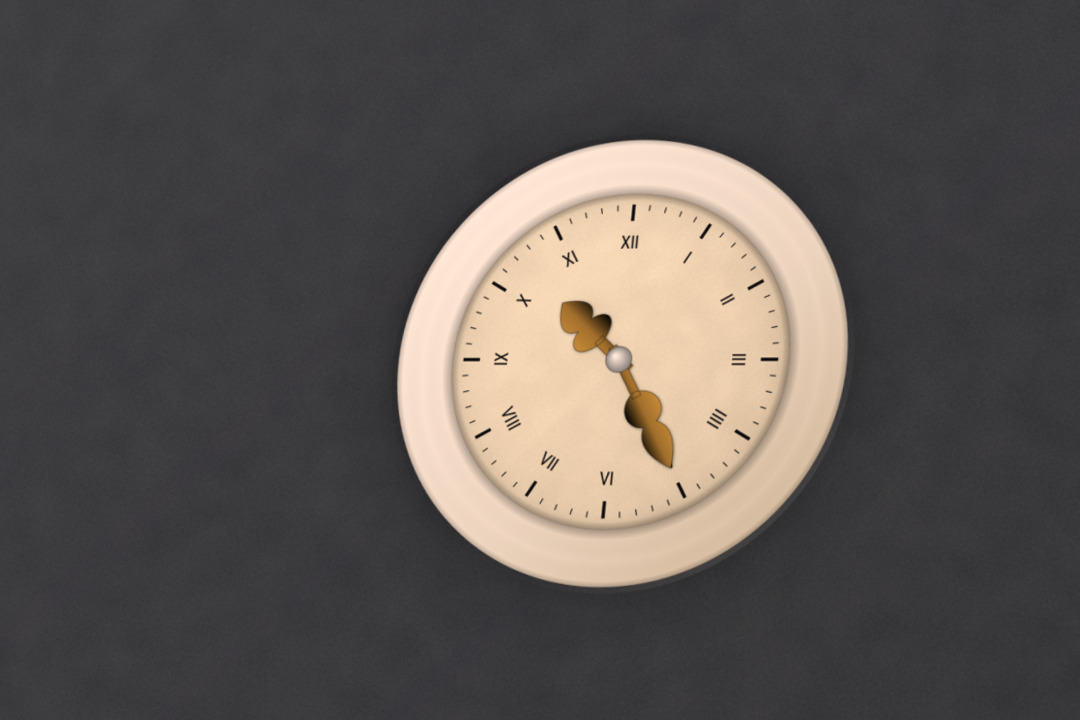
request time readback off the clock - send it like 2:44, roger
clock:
10:25
